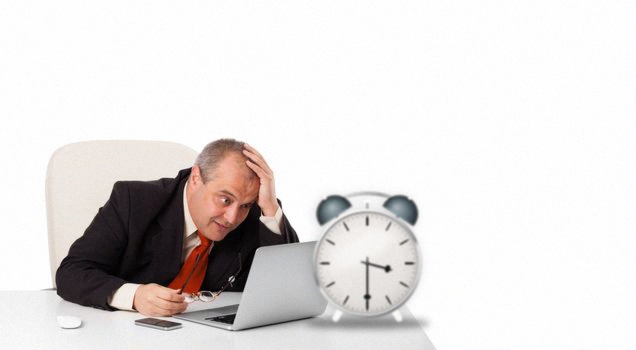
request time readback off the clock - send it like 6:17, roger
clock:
3:30
